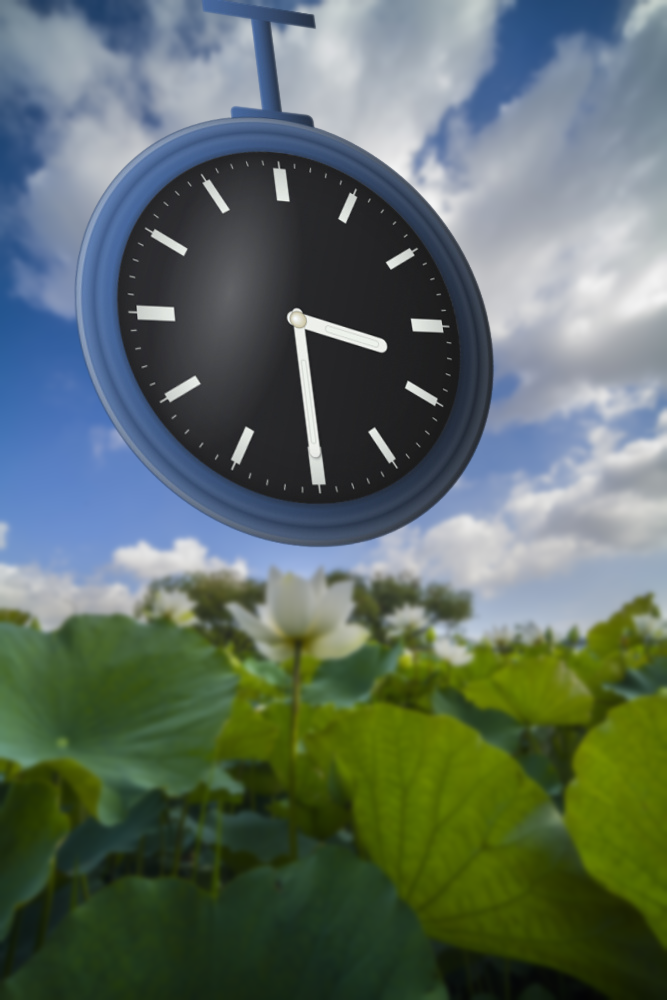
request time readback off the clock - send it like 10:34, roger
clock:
3:30
